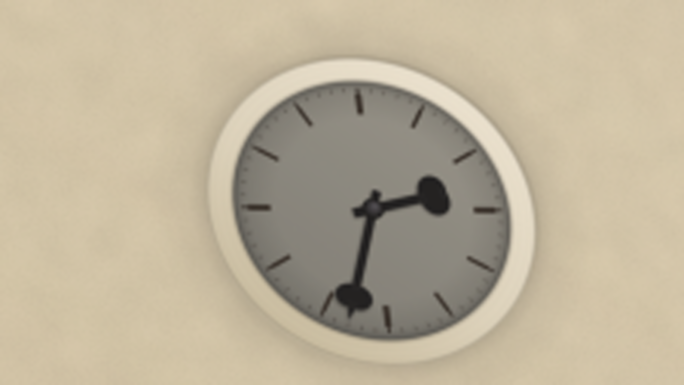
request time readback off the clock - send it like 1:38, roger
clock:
2:33
